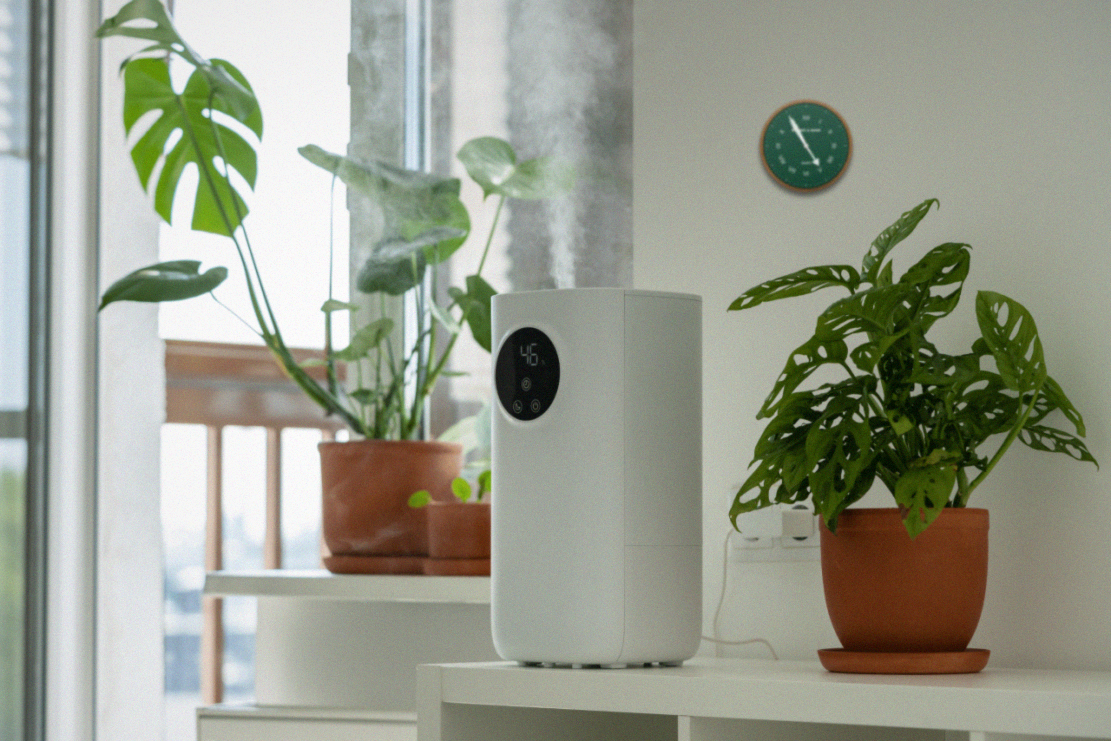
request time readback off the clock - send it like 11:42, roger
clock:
4:55
